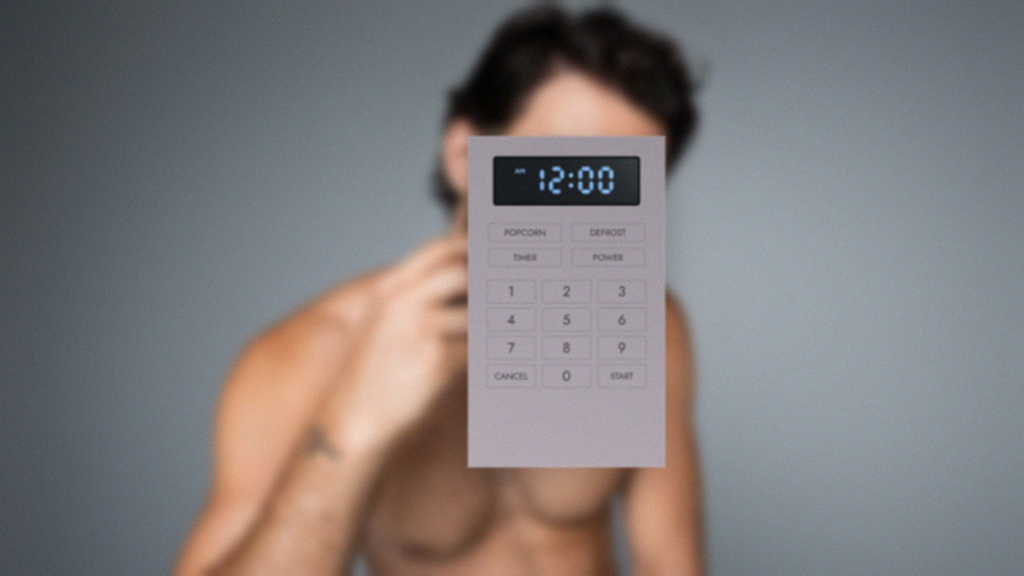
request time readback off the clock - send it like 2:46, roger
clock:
12:00
